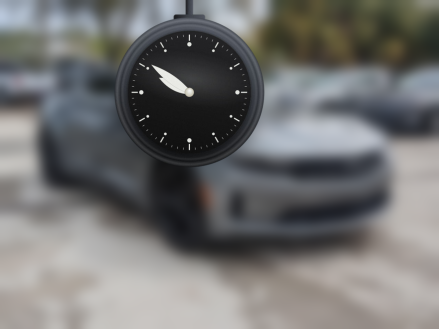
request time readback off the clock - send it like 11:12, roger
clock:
9:51
